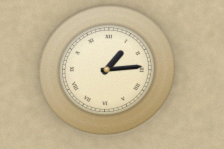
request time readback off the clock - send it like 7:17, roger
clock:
1:14
